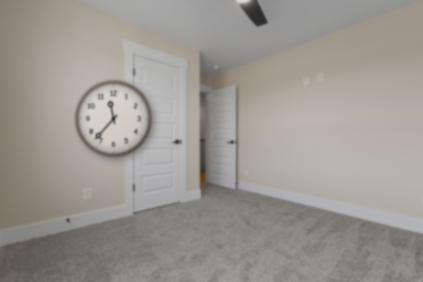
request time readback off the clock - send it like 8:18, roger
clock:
11:37
